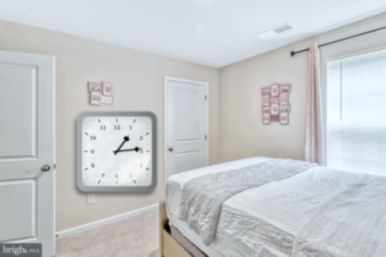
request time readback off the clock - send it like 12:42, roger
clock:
1:14
